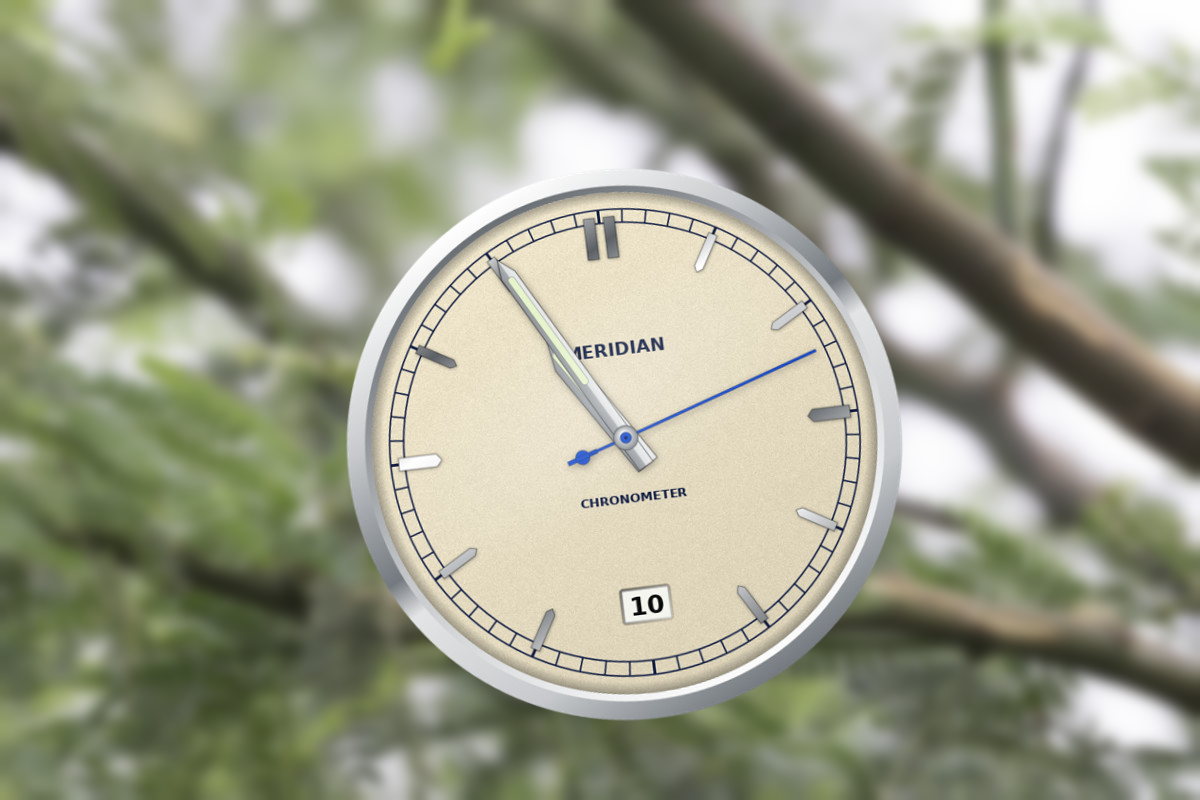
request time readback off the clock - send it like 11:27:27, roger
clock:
10:55:12
